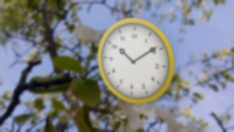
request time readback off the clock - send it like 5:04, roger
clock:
10:09
